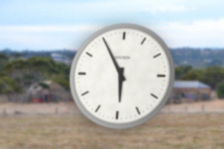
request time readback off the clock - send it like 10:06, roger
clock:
5:55
